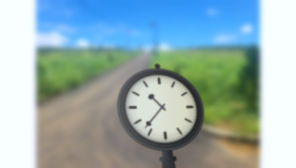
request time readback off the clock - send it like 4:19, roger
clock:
10:37
